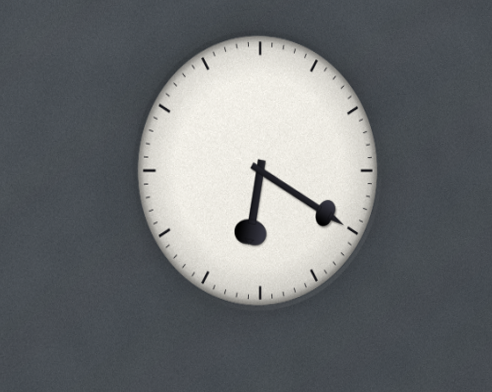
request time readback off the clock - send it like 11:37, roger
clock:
6:20
